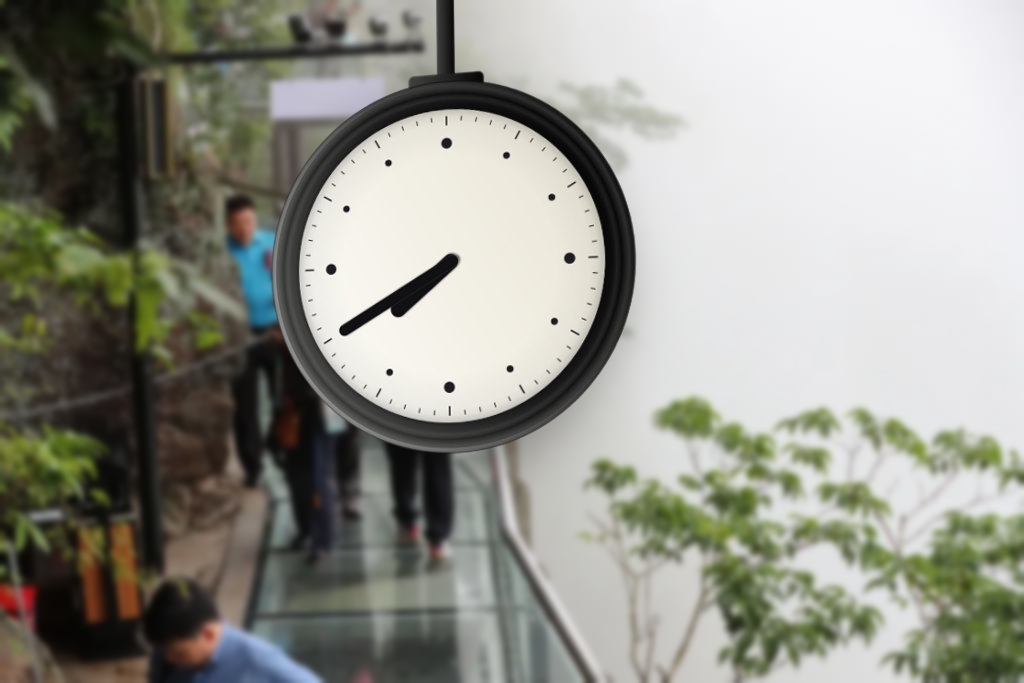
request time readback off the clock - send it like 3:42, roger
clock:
7:40
